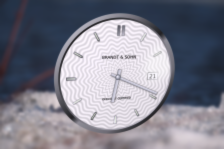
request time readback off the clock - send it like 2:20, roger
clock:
6:19
